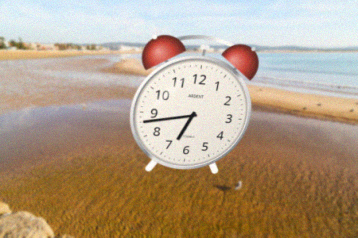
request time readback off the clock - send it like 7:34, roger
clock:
6:43
